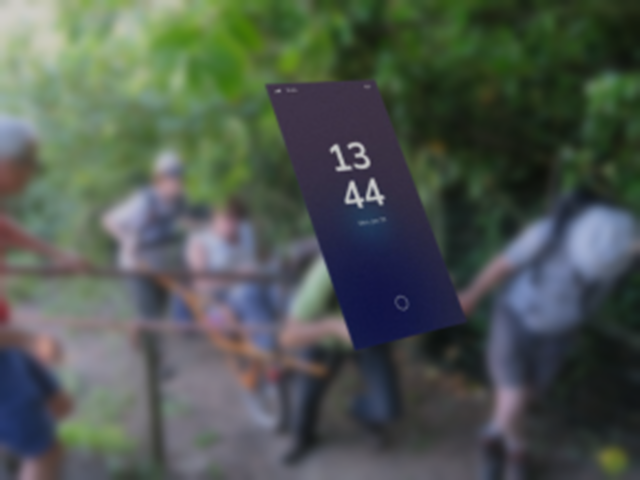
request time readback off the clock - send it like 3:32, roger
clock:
13:44
